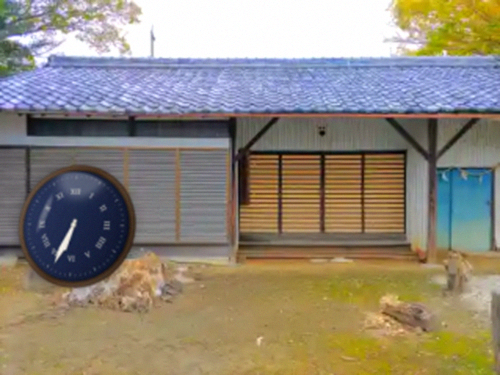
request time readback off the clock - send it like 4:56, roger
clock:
6:34
